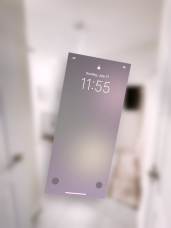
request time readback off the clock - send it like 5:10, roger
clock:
11:55
